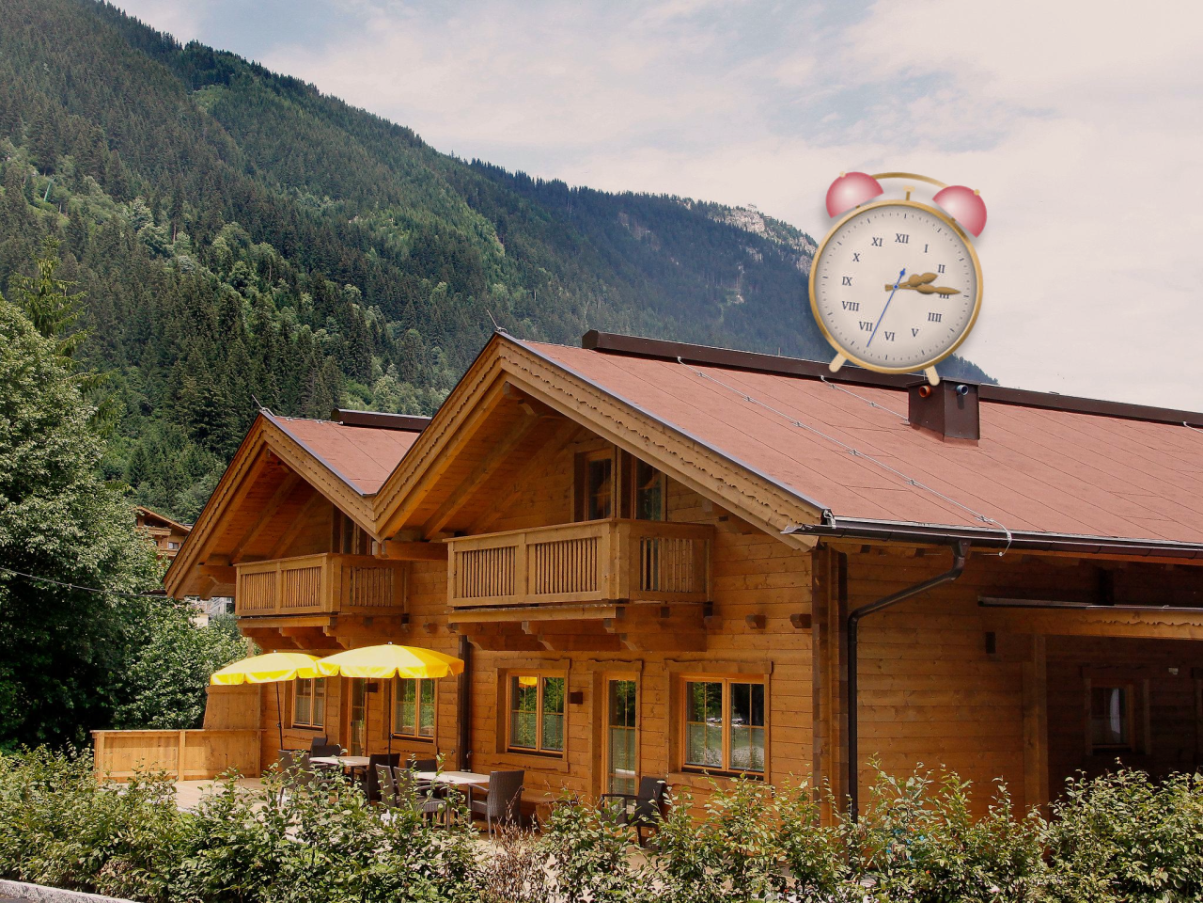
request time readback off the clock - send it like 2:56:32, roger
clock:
2:14:33
